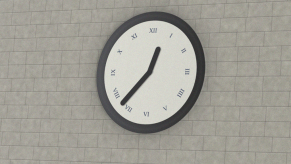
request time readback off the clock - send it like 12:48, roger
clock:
12:37
